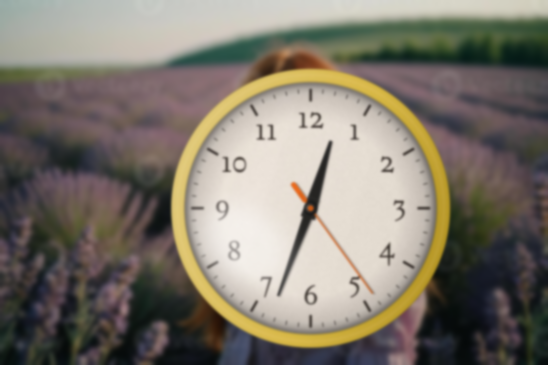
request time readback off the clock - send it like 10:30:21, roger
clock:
12:33:24
